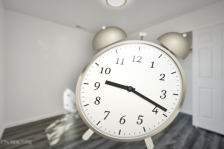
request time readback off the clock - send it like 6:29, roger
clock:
9:19
